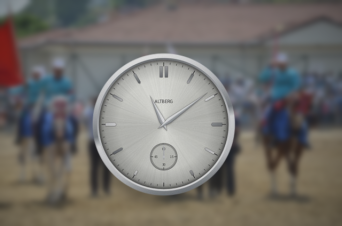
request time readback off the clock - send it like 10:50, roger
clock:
11:09
